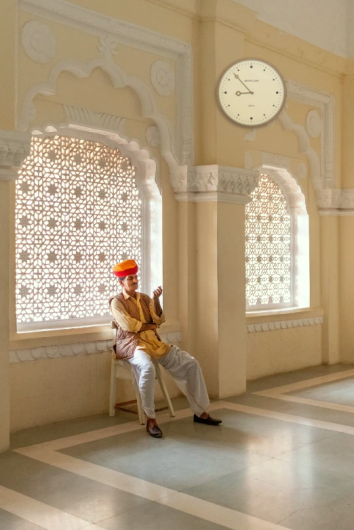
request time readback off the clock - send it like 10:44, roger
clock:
8:53
